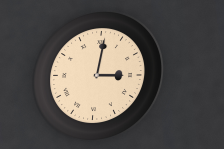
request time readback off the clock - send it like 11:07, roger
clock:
3:01
